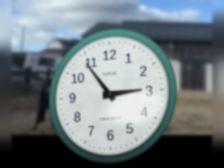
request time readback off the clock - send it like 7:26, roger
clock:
2:54
